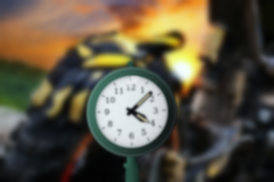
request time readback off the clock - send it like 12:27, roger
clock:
4:08
